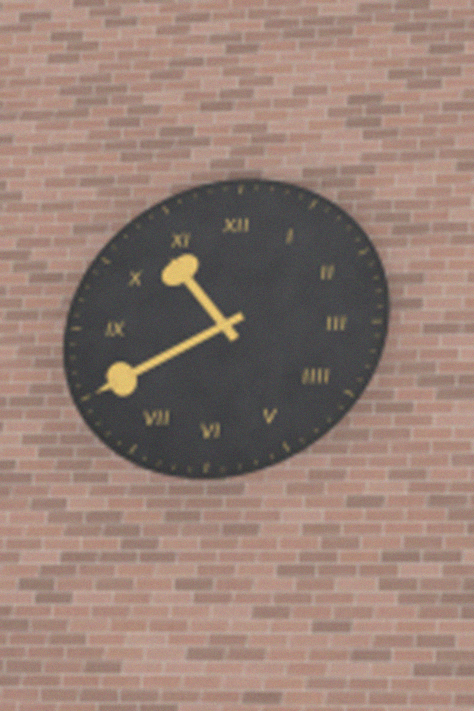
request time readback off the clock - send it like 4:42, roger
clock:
10:40
